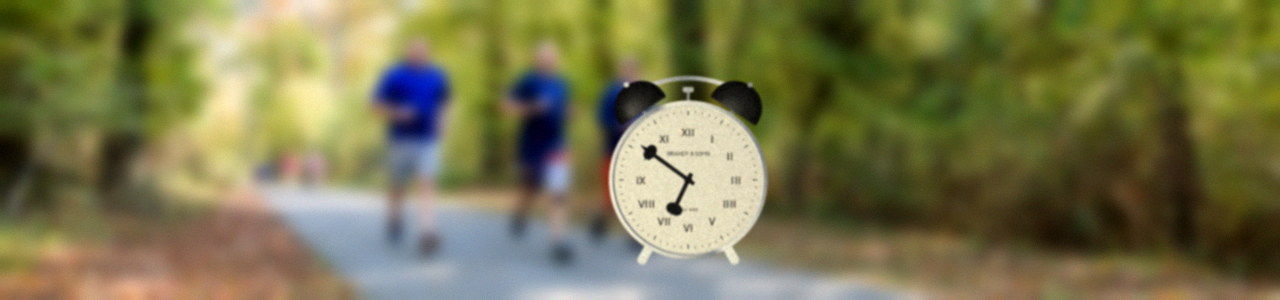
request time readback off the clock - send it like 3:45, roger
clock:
6:51
